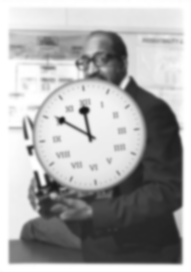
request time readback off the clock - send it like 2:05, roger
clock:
11:51
